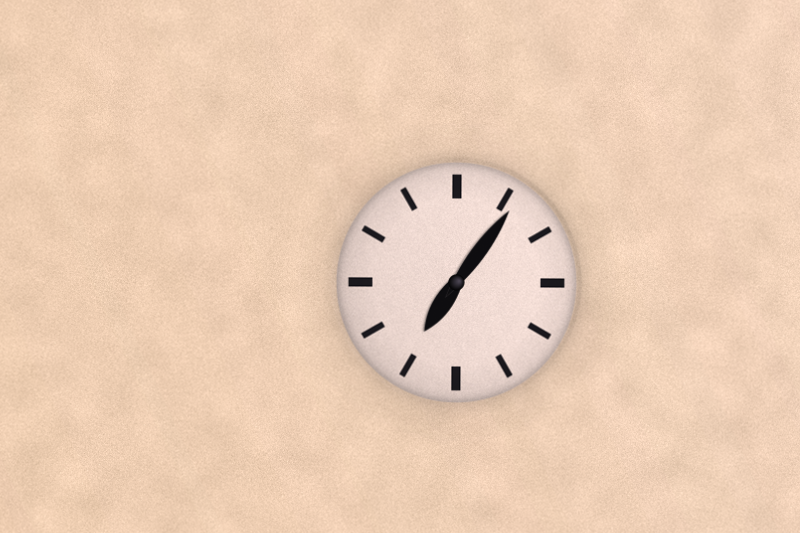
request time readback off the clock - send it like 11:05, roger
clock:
7:06
